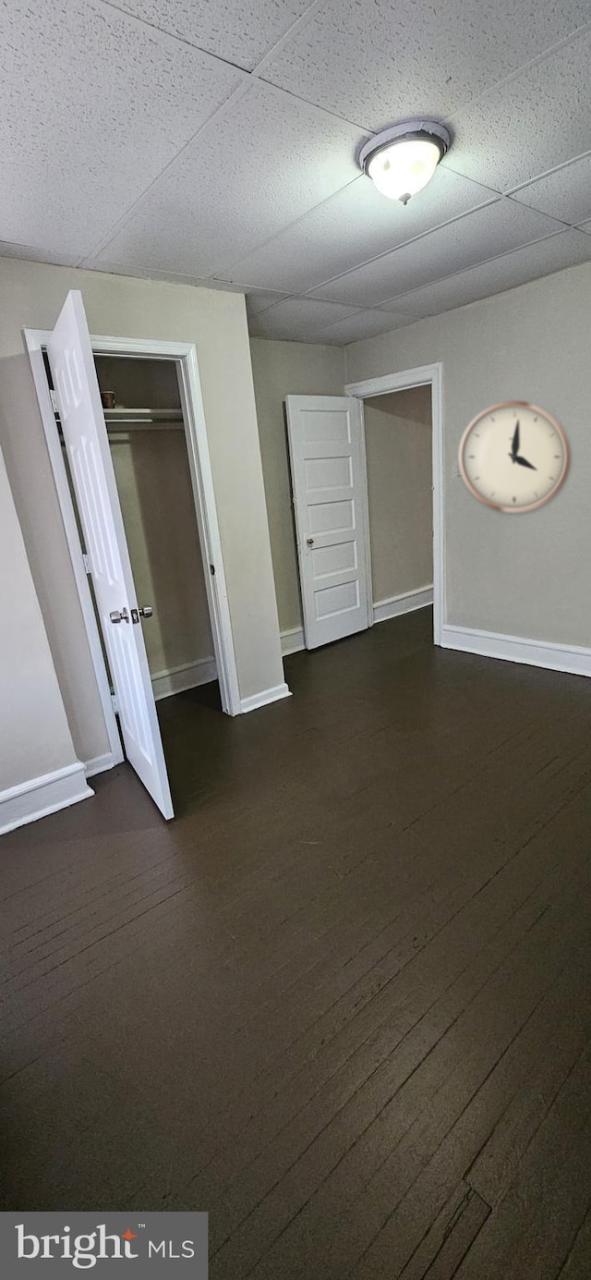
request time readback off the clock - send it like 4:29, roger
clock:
4:01
